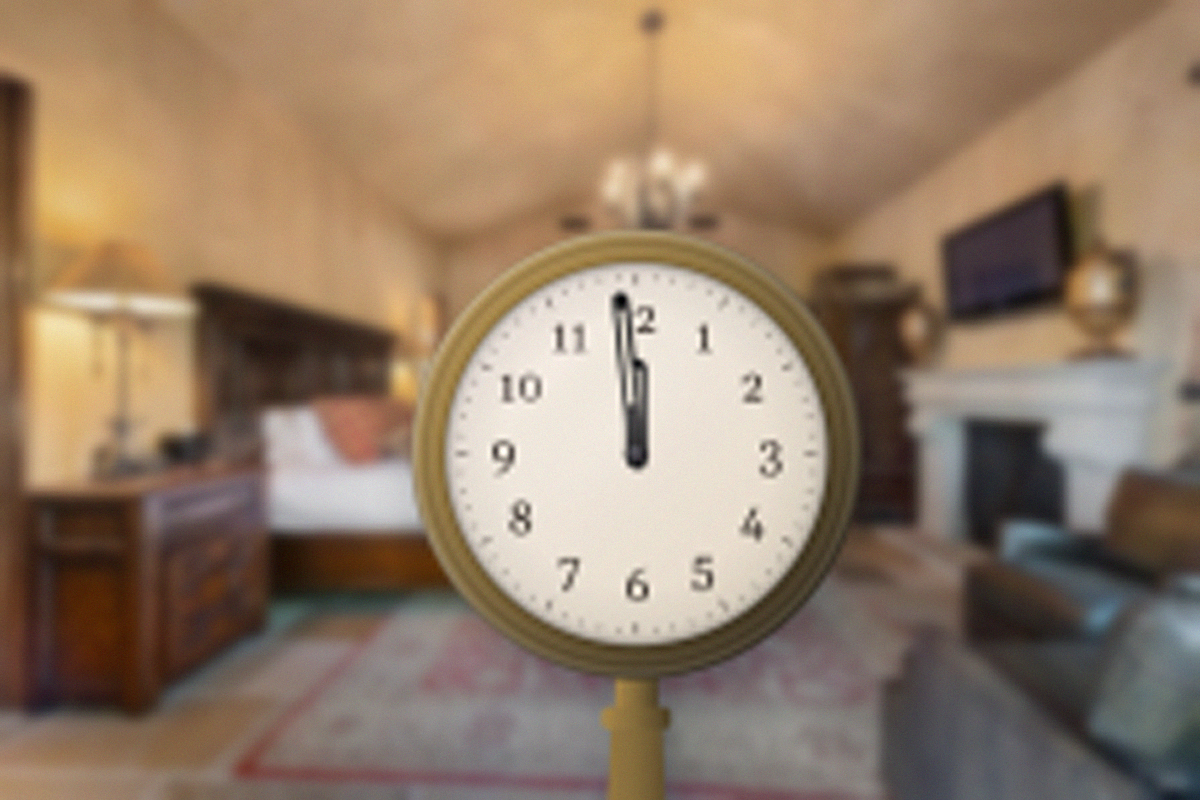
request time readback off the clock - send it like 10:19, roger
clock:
11:59
